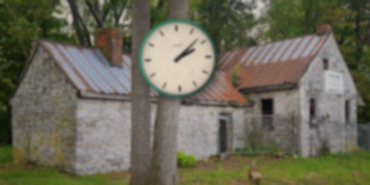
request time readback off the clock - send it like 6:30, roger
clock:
2:08
